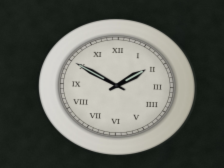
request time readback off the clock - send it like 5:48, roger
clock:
1:50
